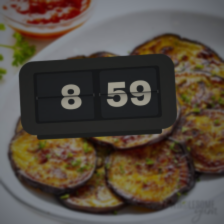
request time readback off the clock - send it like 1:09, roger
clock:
8:59
